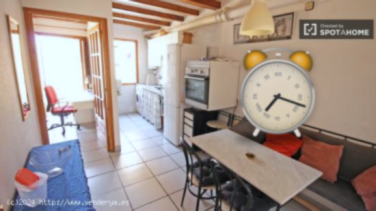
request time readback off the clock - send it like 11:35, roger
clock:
7:18
